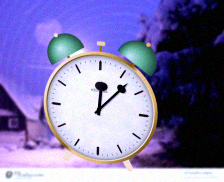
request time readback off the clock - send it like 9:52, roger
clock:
12:07
